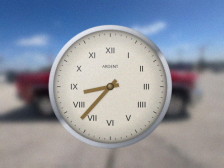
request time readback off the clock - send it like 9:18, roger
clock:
8:37
